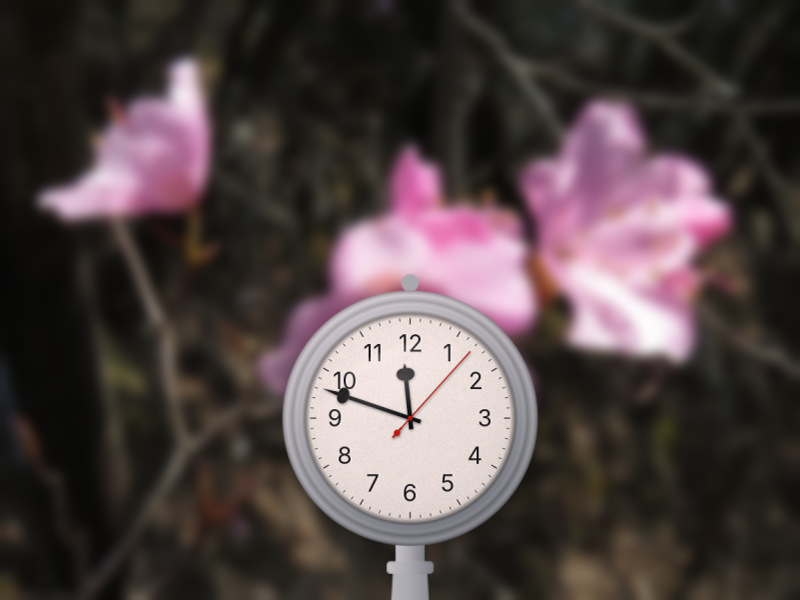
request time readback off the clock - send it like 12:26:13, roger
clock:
11:48:07
